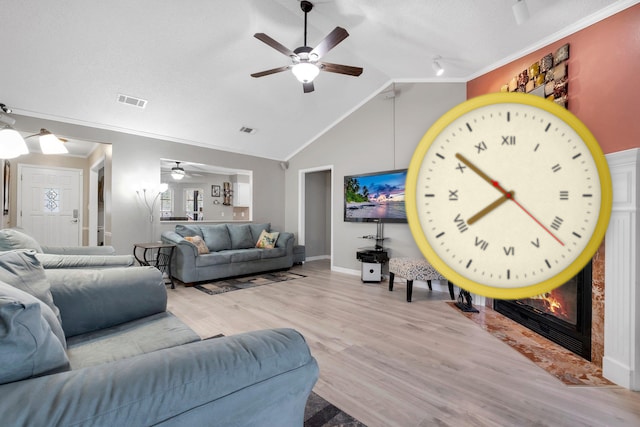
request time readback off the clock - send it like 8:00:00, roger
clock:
7:51:22
